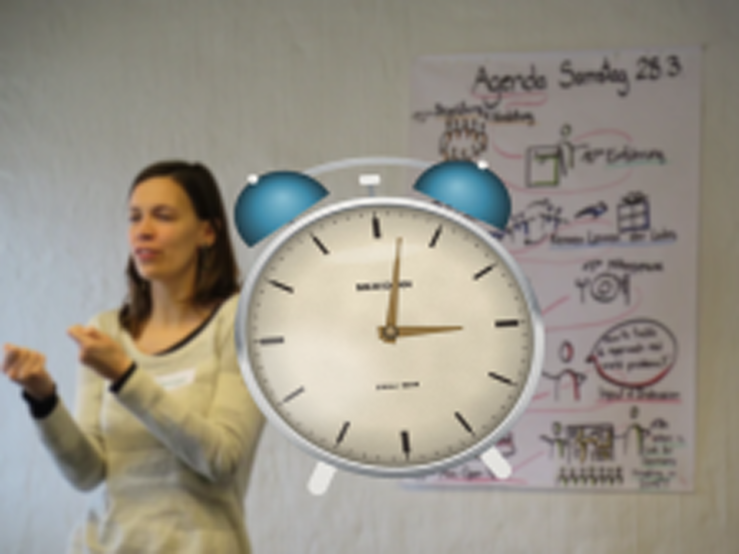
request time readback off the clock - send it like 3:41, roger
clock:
3:02
